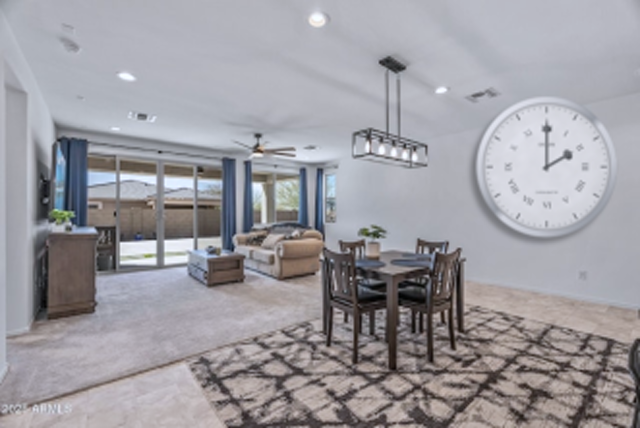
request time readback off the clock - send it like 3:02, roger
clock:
2:00
